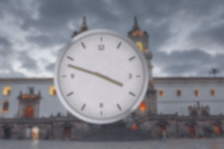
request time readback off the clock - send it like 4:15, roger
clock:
3:48
